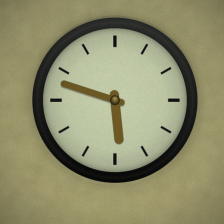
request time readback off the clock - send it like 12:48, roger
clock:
5:48
